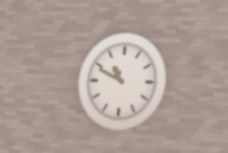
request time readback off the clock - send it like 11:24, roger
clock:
10:49
